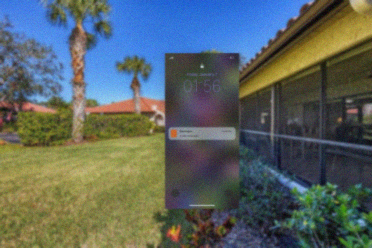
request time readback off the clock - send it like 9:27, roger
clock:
1:56
